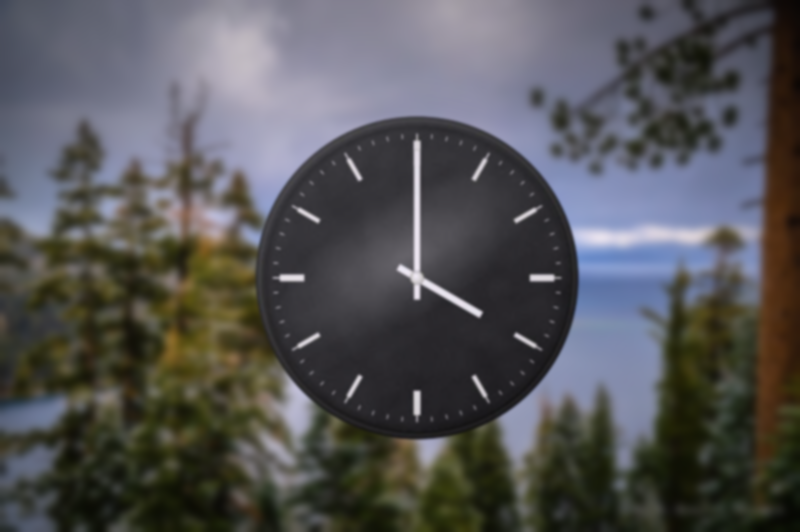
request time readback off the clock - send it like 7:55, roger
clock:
4:00
